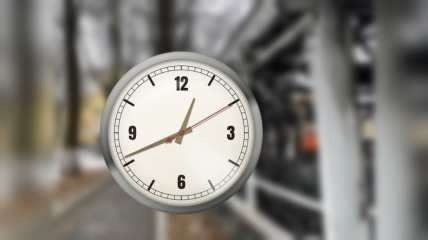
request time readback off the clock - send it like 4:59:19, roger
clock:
12:41:10
